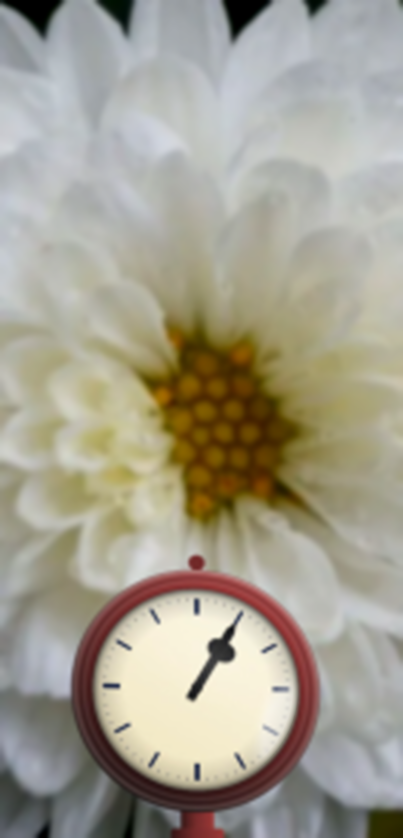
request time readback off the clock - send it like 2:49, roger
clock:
1:05
